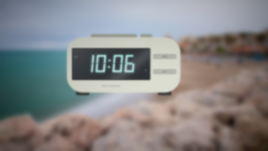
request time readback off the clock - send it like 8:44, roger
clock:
10:06
